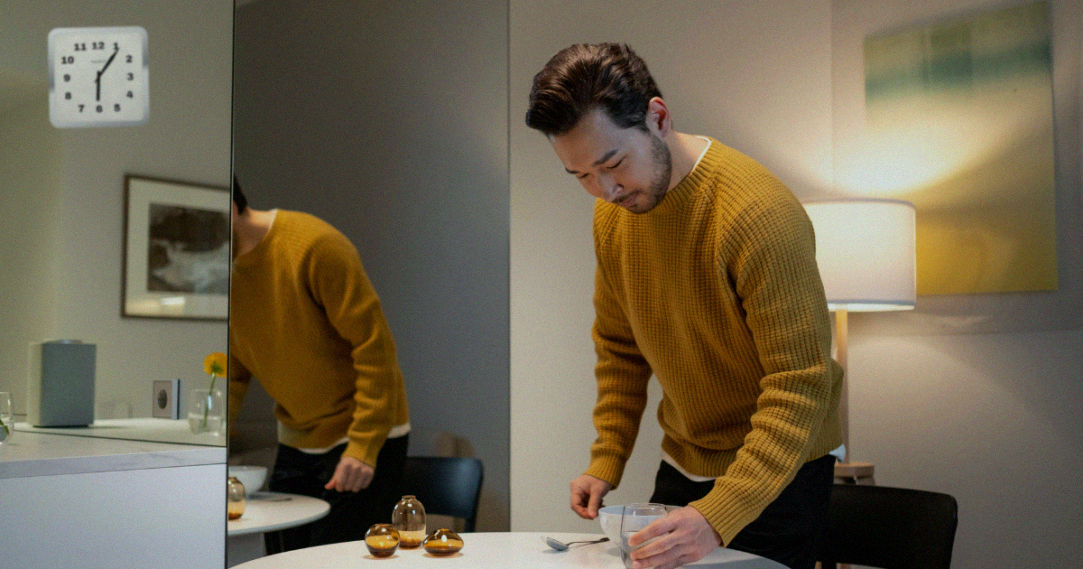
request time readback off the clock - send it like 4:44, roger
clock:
6:06
